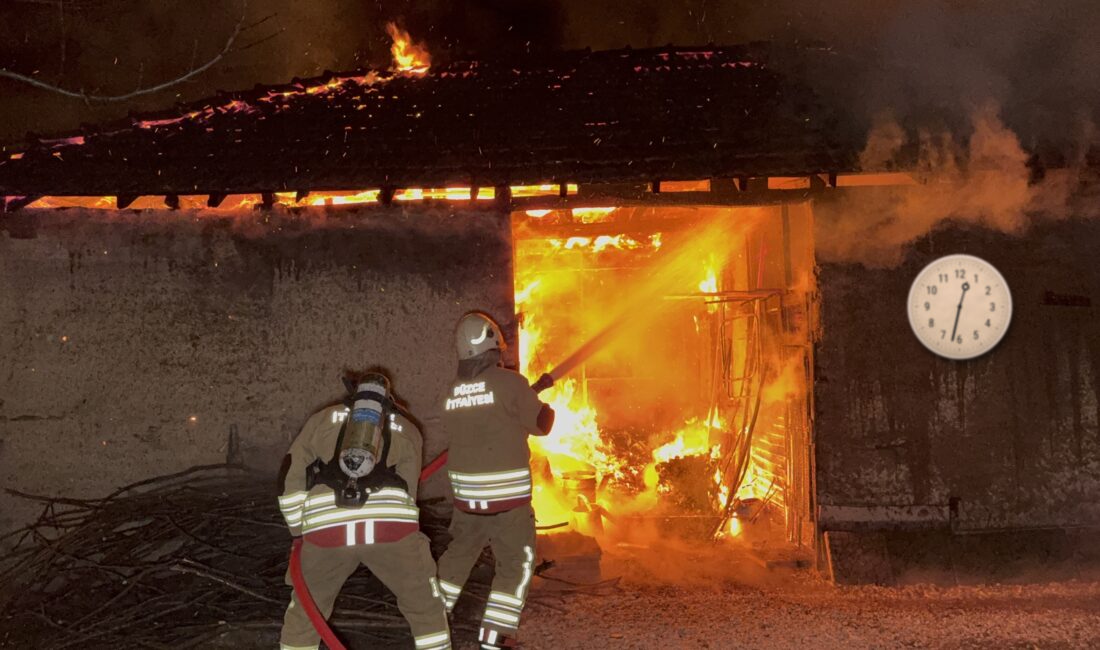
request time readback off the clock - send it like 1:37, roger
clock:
12:32
